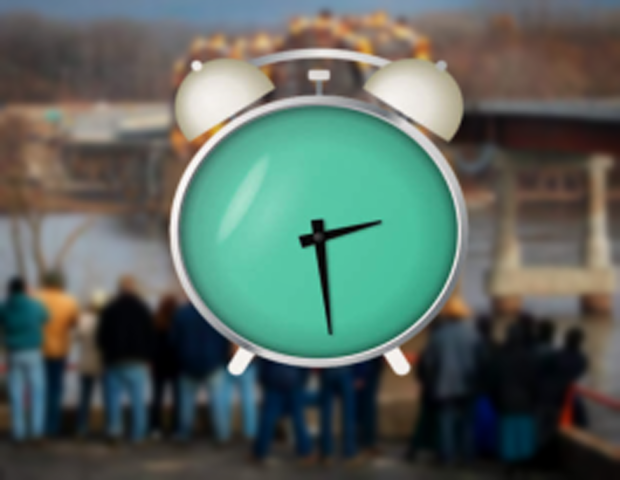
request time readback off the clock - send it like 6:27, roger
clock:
2:29
